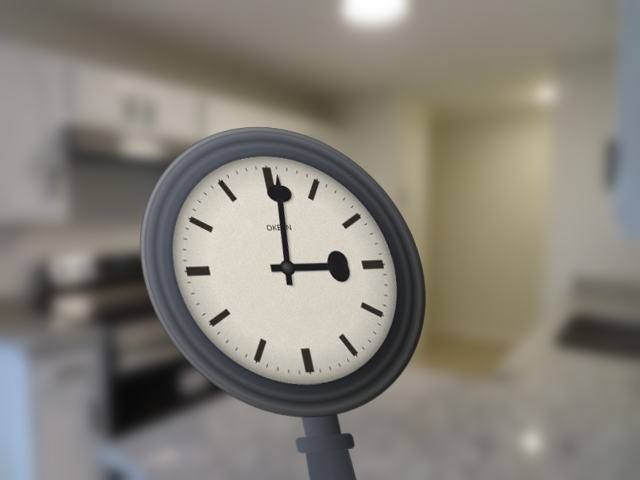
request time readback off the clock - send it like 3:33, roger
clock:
3:01
